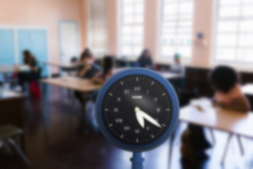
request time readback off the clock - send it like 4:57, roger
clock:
5:21
